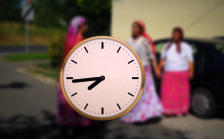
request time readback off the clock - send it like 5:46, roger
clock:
7:44
